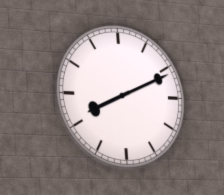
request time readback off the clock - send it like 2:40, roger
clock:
8:11
